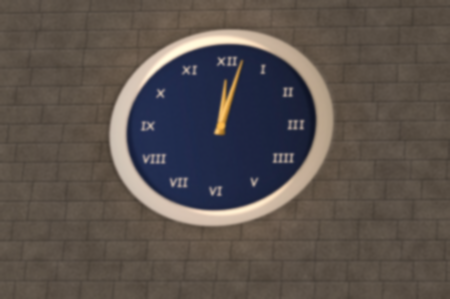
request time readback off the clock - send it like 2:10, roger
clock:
12:02
